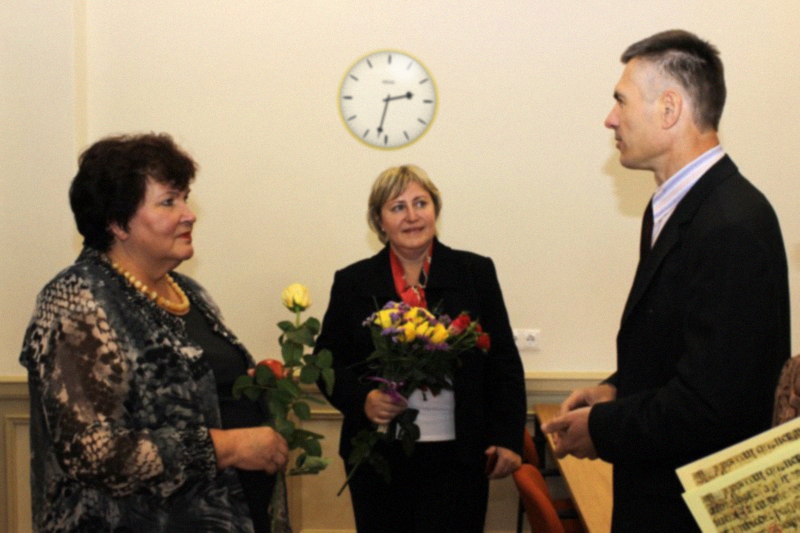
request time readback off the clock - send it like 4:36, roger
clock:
2:32
